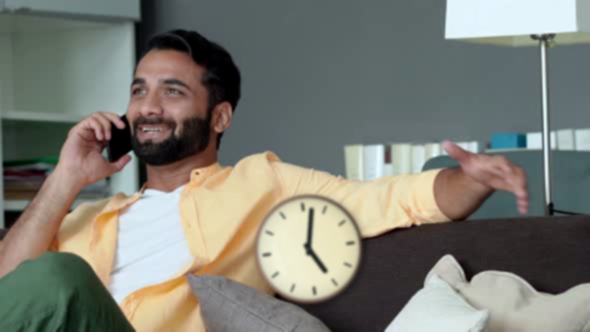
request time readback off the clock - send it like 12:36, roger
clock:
5:02
